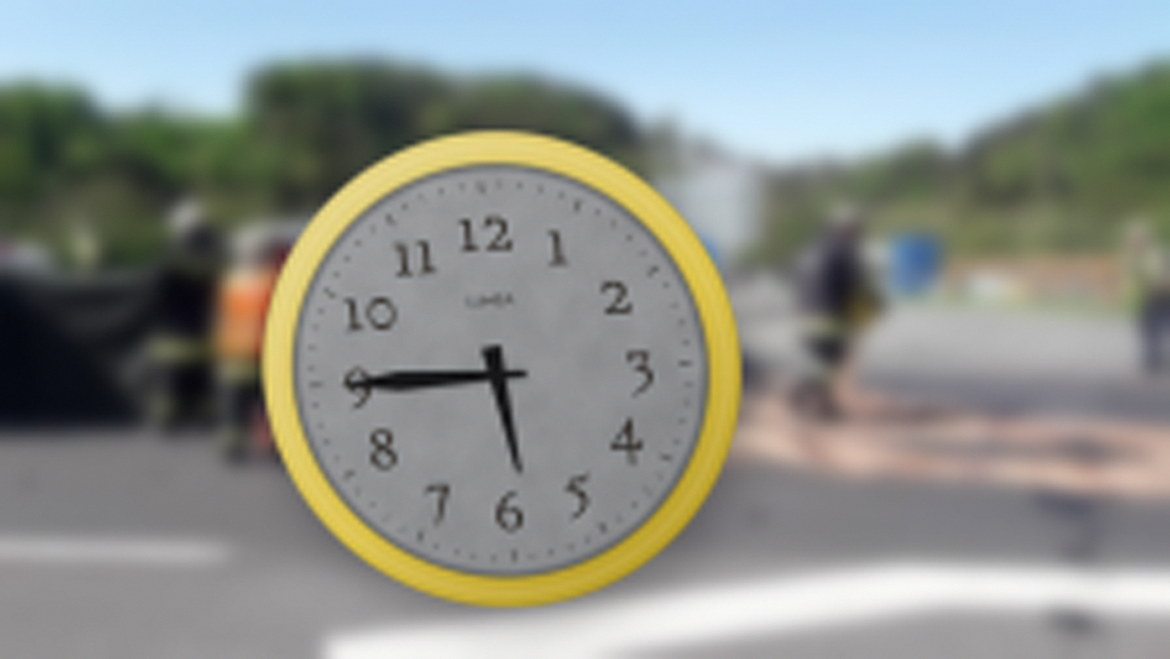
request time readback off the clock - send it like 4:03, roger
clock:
5:45
